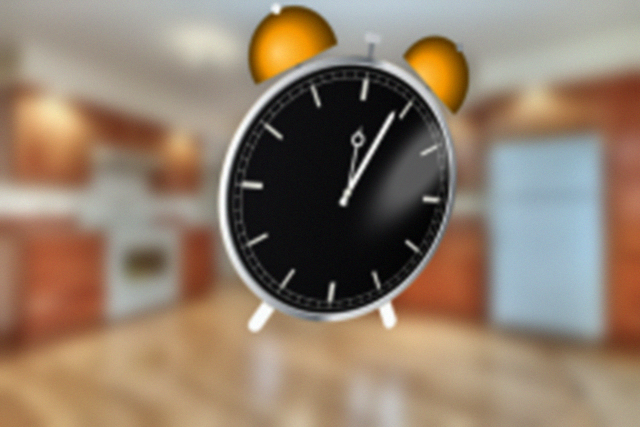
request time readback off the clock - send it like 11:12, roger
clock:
12:04
